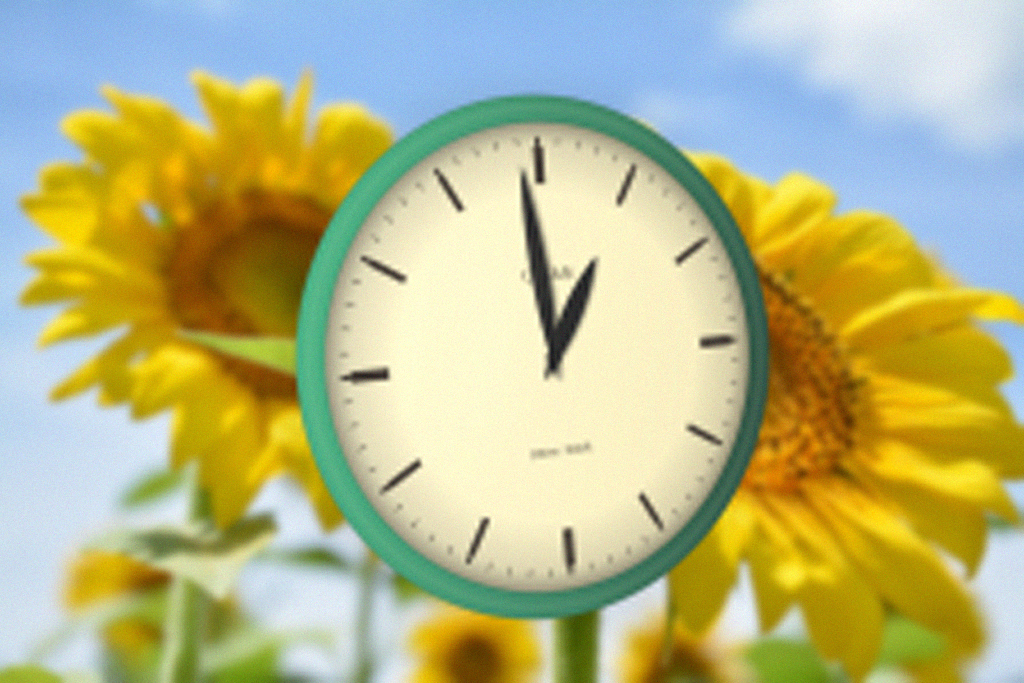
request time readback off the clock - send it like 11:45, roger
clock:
12:59
